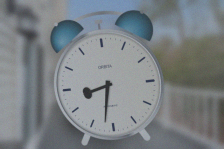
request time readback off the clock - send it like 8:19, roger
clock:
8:32
